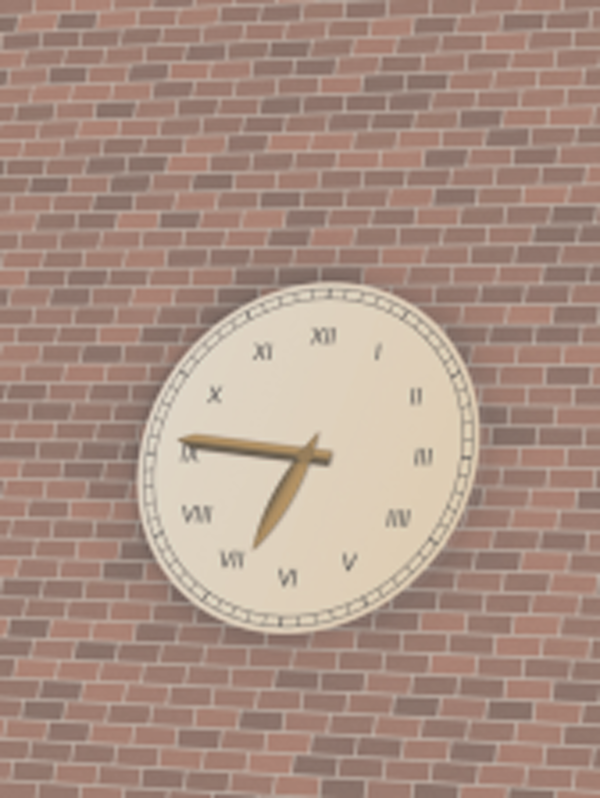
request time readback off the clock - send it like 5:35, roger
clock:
6:46
